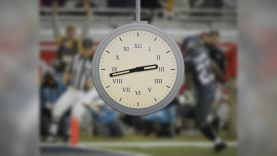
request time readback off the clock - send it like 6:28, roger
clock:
2:43
